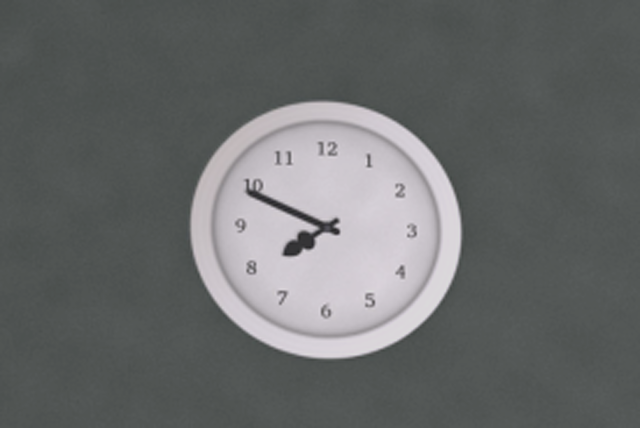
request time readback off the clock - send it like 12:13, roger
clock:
7:49
